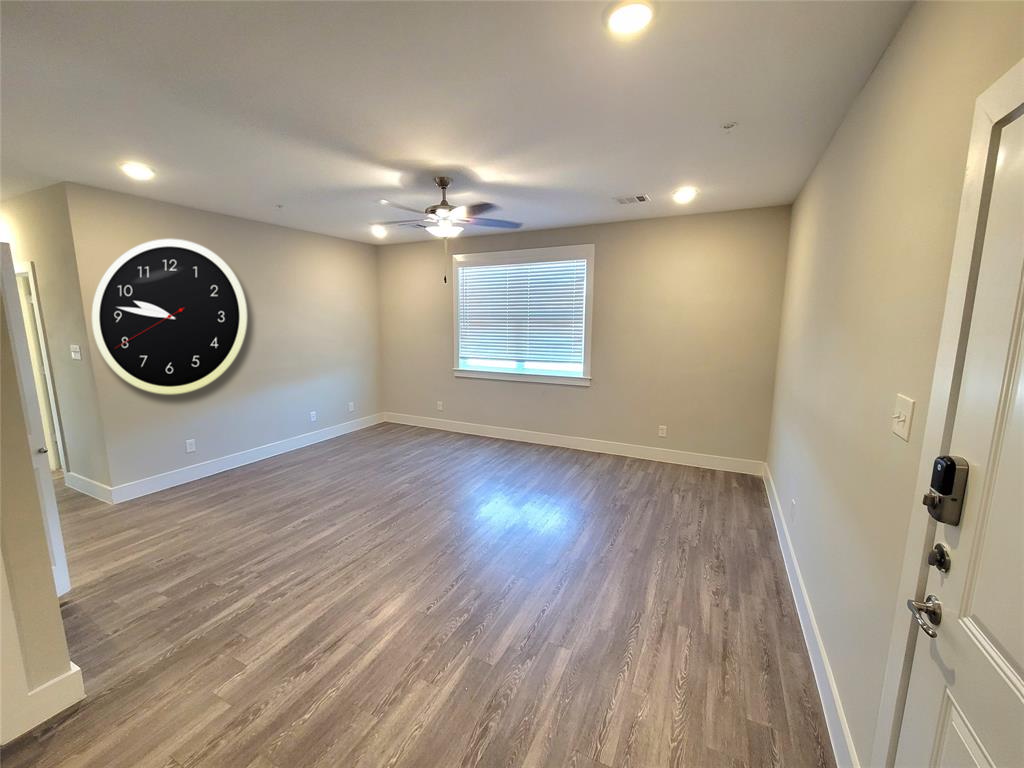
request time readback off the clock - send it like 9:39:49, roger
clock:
9:46:40
